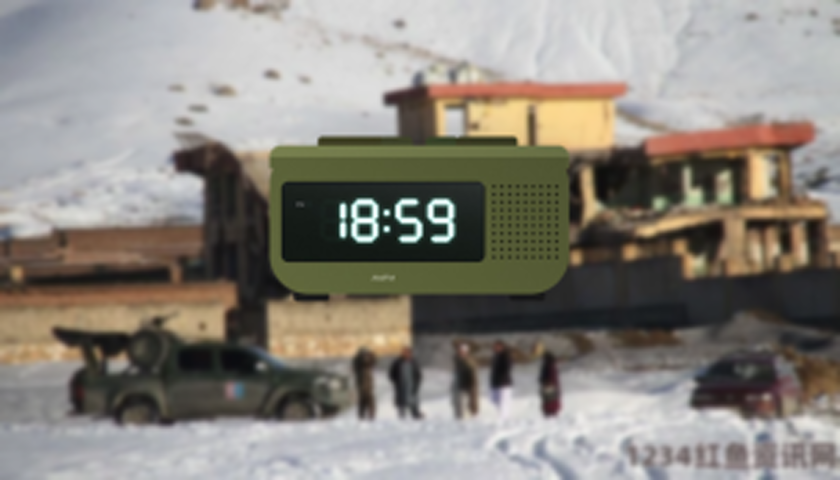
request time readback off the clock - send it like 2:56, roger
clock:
18:59
